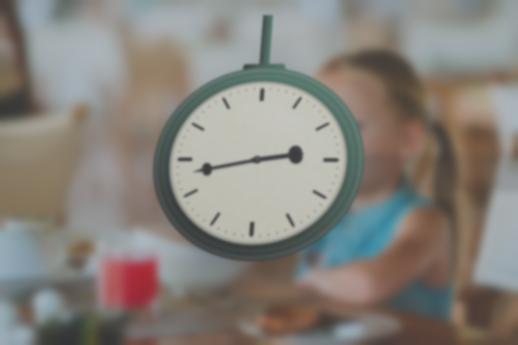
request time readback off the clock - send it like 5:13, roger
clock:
2:43
